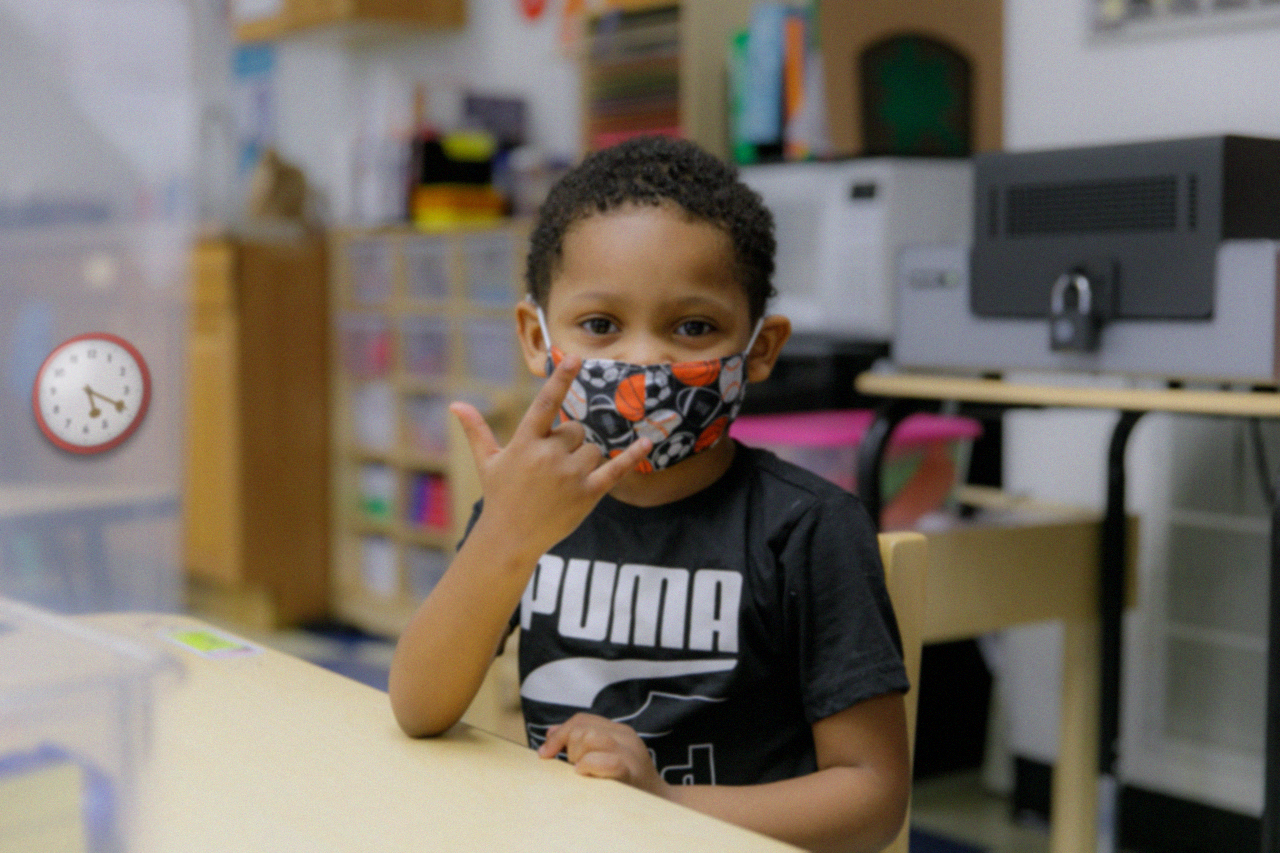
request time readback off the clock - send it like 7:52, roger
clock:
5:19
